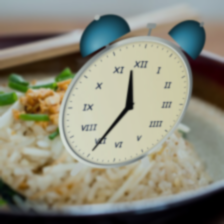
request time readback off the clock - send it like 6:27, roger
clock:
11:35
